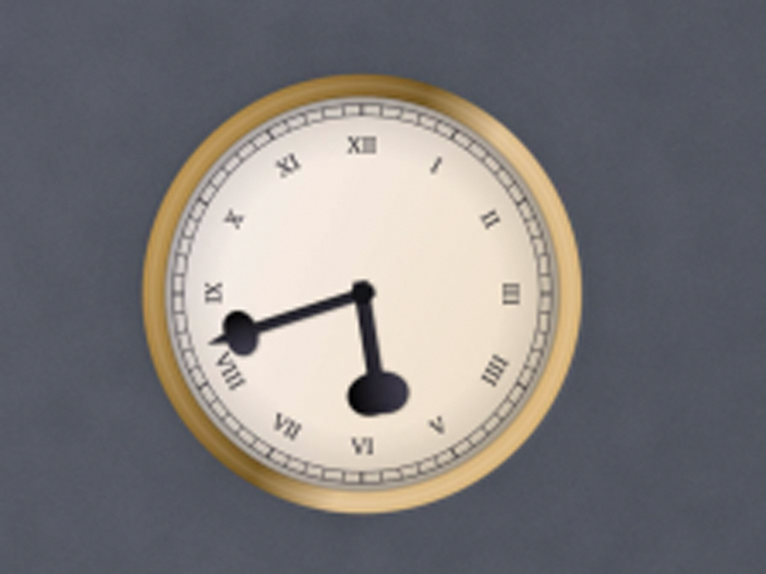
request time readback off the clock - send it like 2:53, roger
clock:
5:42
